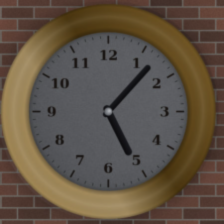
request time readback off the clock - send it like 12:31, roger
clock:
5:07
